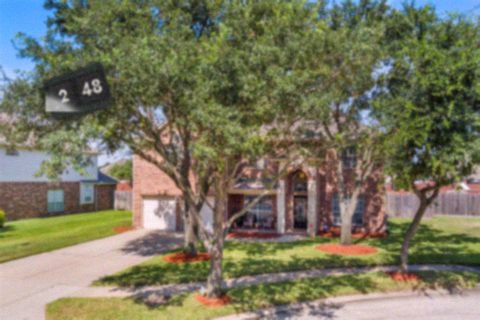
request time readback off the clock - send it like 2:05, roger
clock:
2:48
